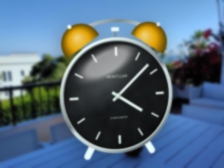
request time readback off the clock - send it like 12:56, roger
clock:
4:08
